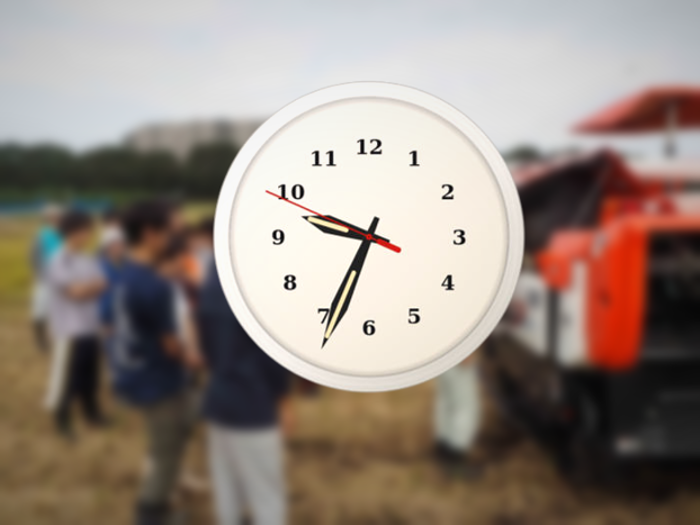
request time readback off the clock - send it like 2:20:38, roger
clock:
9:33:49
